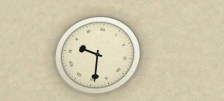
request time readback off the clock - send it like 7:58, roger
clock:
9:29
